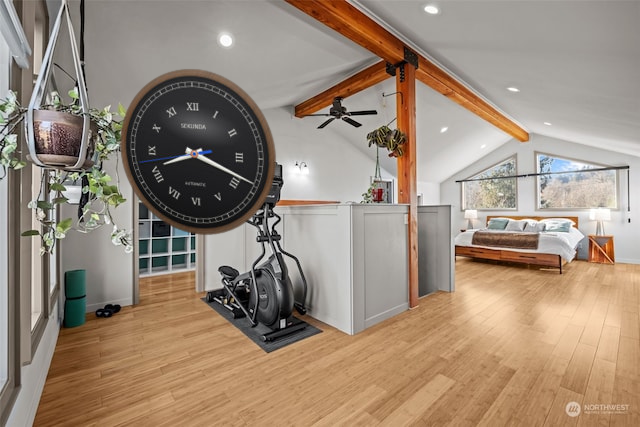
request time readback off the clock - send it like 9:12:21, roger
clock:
8:18:43
